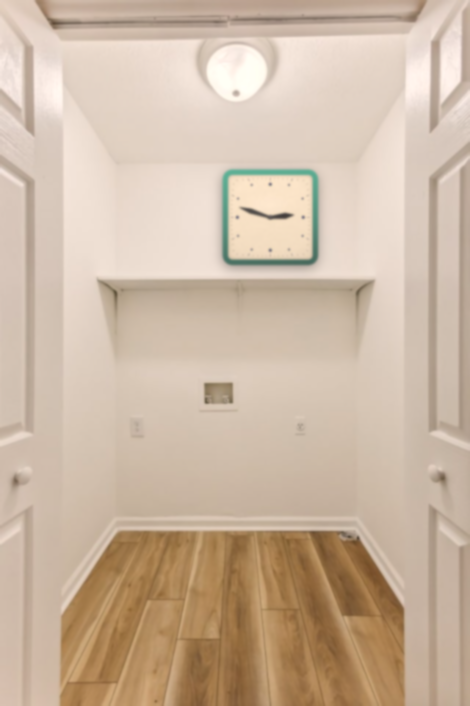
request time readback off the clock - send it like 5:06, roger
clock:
2:48
